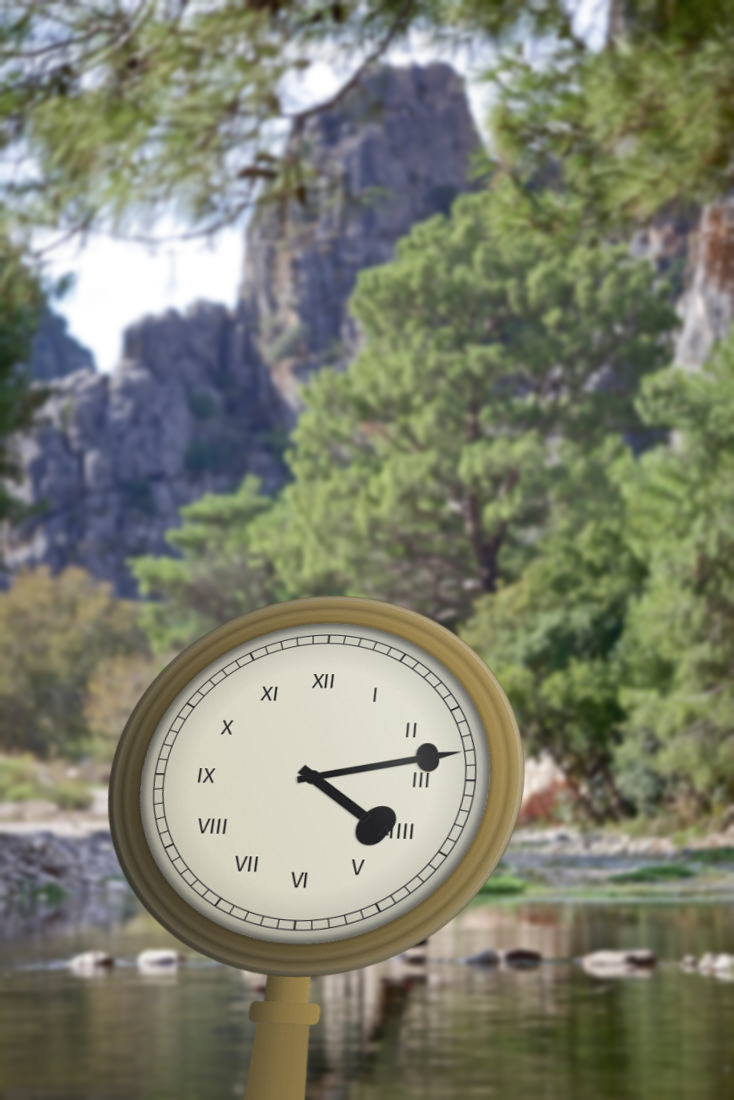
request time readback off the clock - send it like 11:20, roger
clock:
4:13
